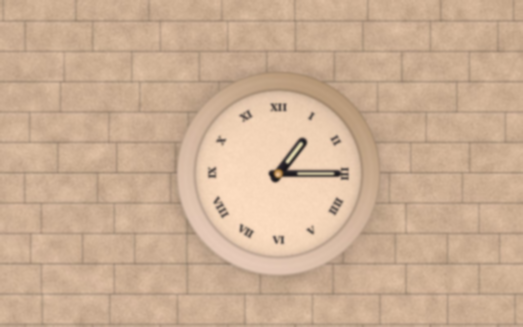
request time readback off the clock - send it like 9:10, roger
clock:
1:15
